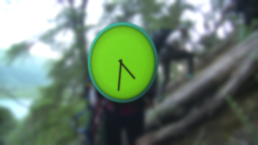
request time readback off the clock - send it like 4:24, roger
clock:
4:31
